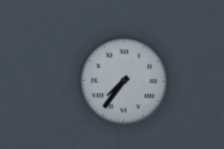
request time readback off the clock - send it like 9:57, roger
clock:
7:36
